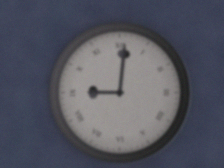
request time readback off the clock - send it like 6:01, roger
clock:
9:01
